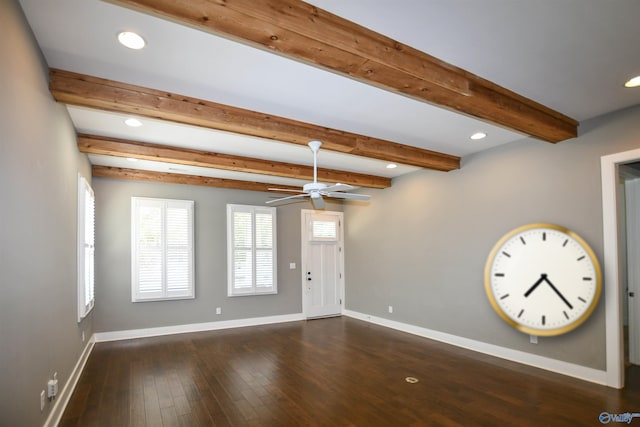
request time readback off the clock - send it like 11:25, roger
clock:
7:23
